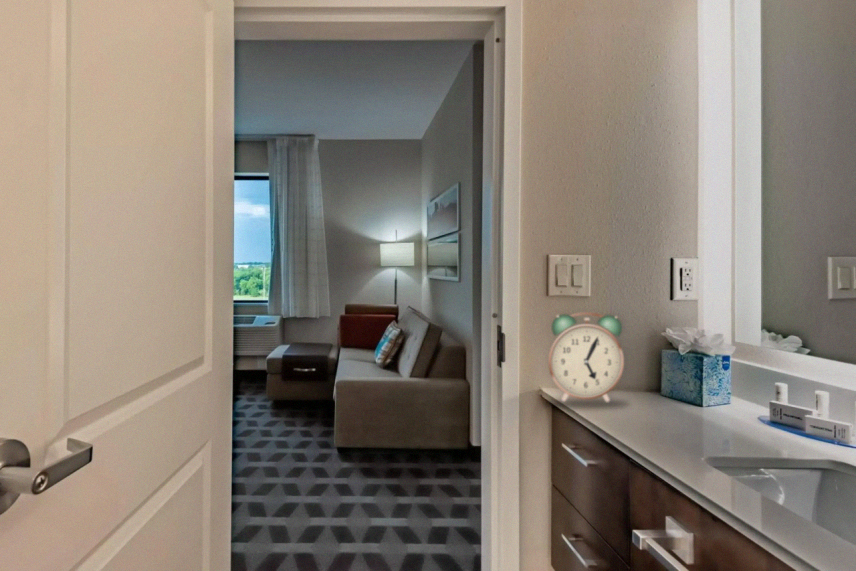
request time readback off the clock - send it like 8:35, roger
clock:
5:04
